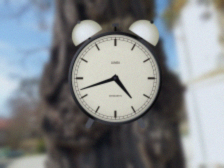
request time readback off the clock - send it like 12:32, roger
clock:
4:42
